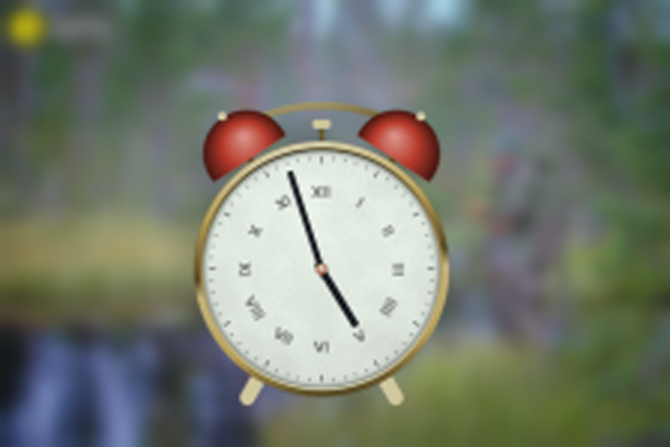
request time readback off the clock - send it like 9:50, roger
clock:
4:57
